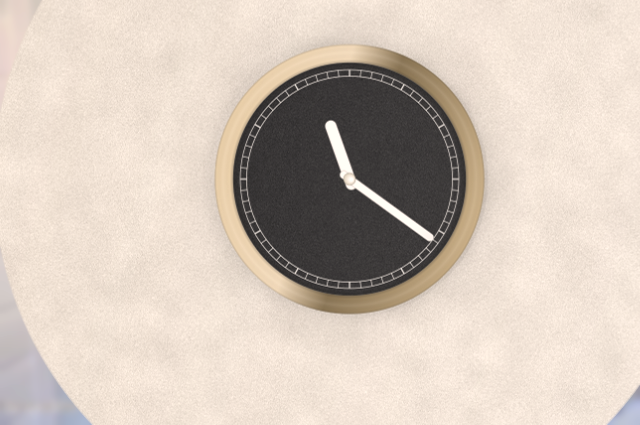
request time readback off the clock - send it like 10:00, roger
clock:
11:21
